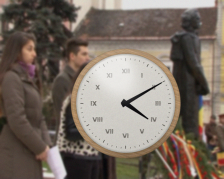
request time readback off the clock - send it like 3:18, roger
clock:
4:10
